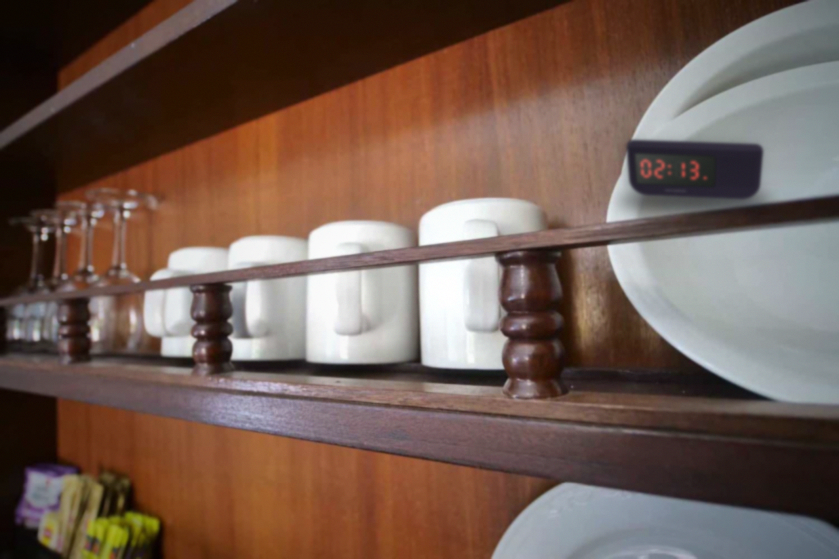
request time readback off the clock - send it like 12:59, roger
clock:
2:13
